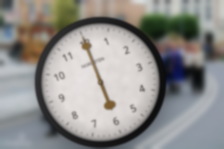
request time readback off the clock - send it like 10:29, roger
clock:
6:00
